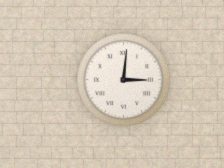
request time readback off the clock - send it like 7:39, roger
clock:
3:01
